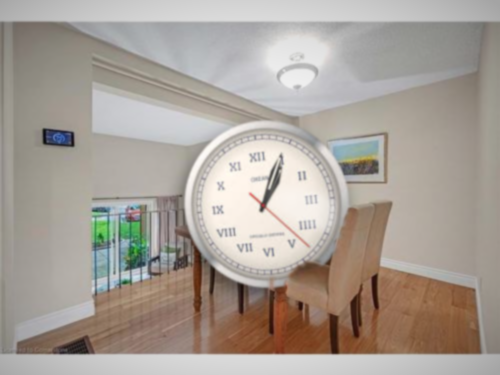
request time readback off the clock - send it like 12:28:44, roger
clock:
1:04:23
